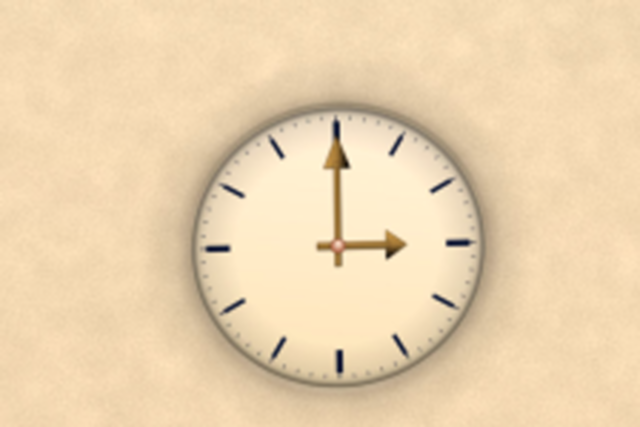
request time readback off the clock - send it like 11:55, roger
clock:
3:00
